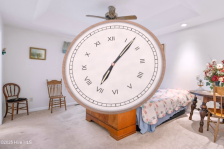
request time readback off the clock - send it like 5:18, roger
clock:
7:07
